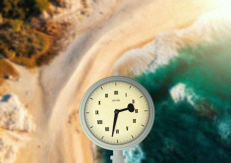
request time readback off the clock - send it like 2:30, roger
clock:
2:32
